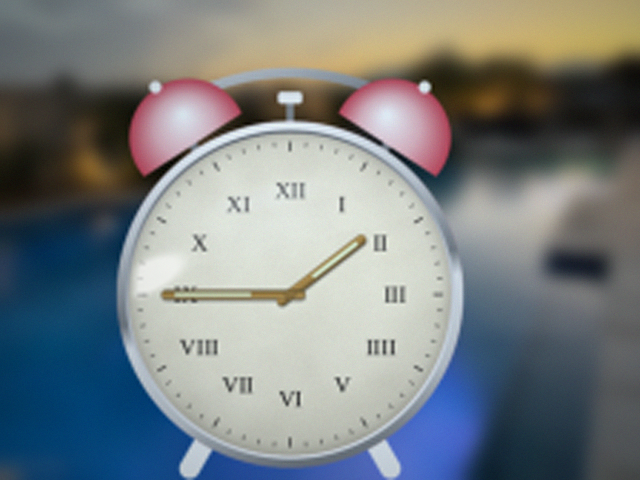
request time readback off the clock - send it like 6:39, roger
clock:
1:45
